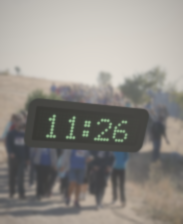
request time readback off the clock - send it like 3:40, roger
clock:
11:26
